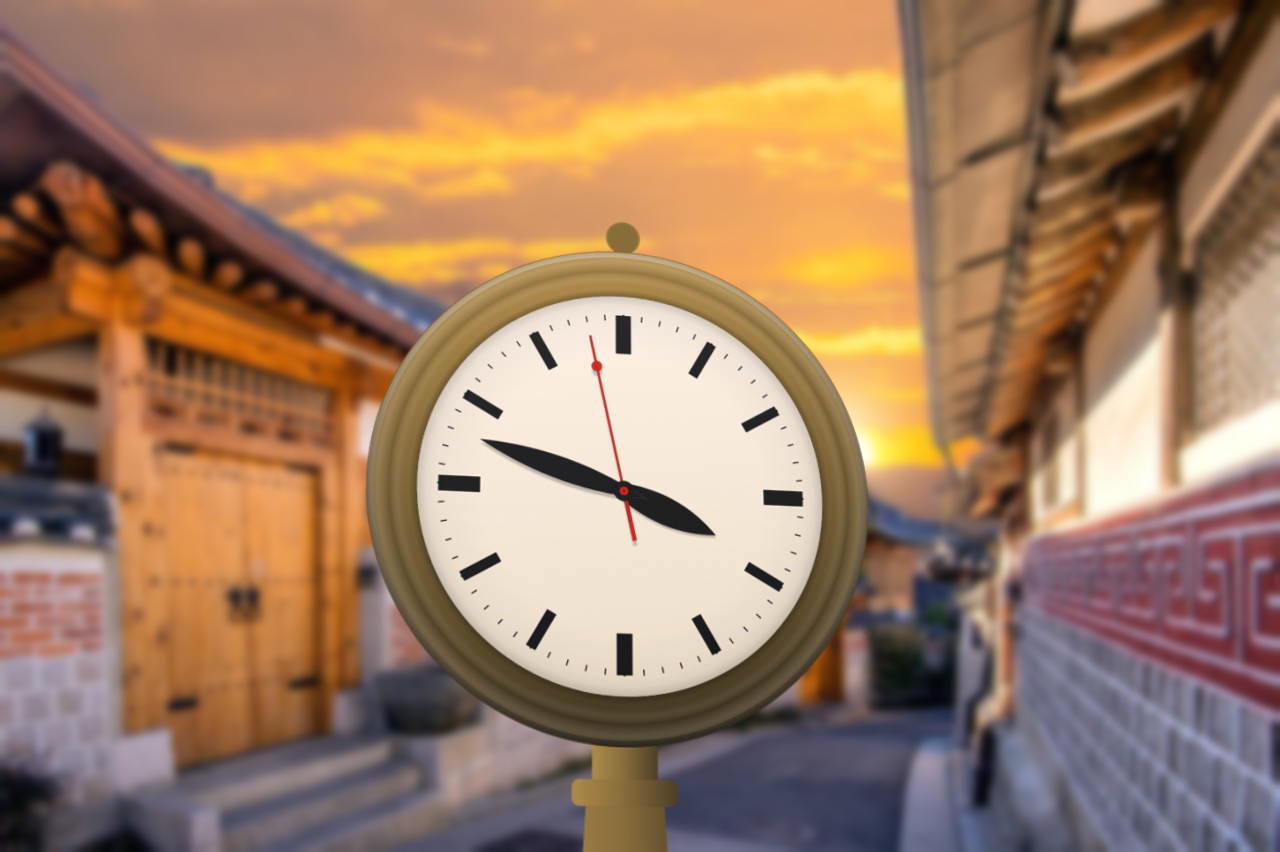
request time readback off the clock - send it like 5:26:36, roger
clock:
3:47:58
